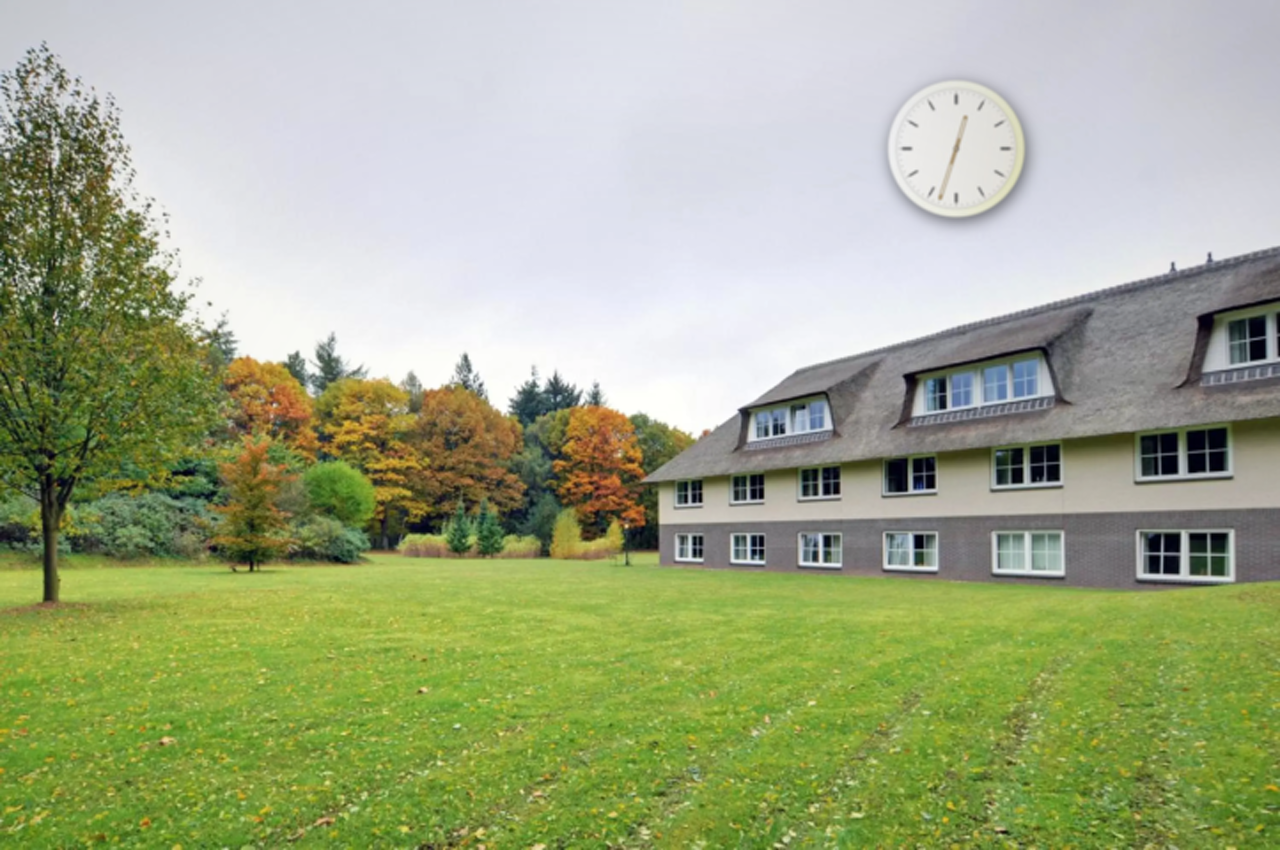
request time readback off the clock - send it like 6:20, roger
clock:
12:33
